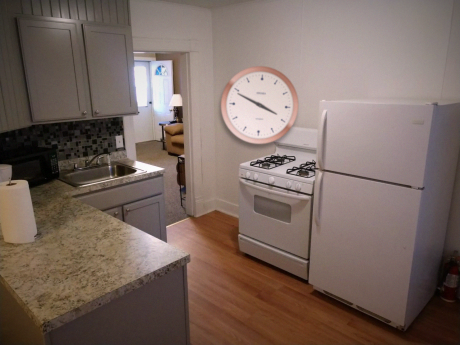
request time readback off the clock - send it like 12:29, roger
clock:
3:49
